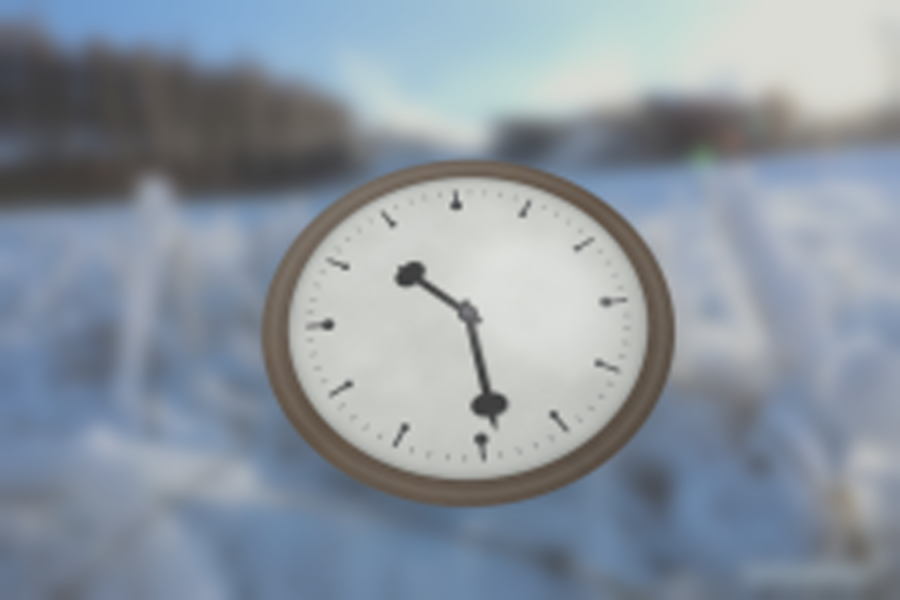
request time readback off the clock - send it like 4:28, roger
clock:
10:29
